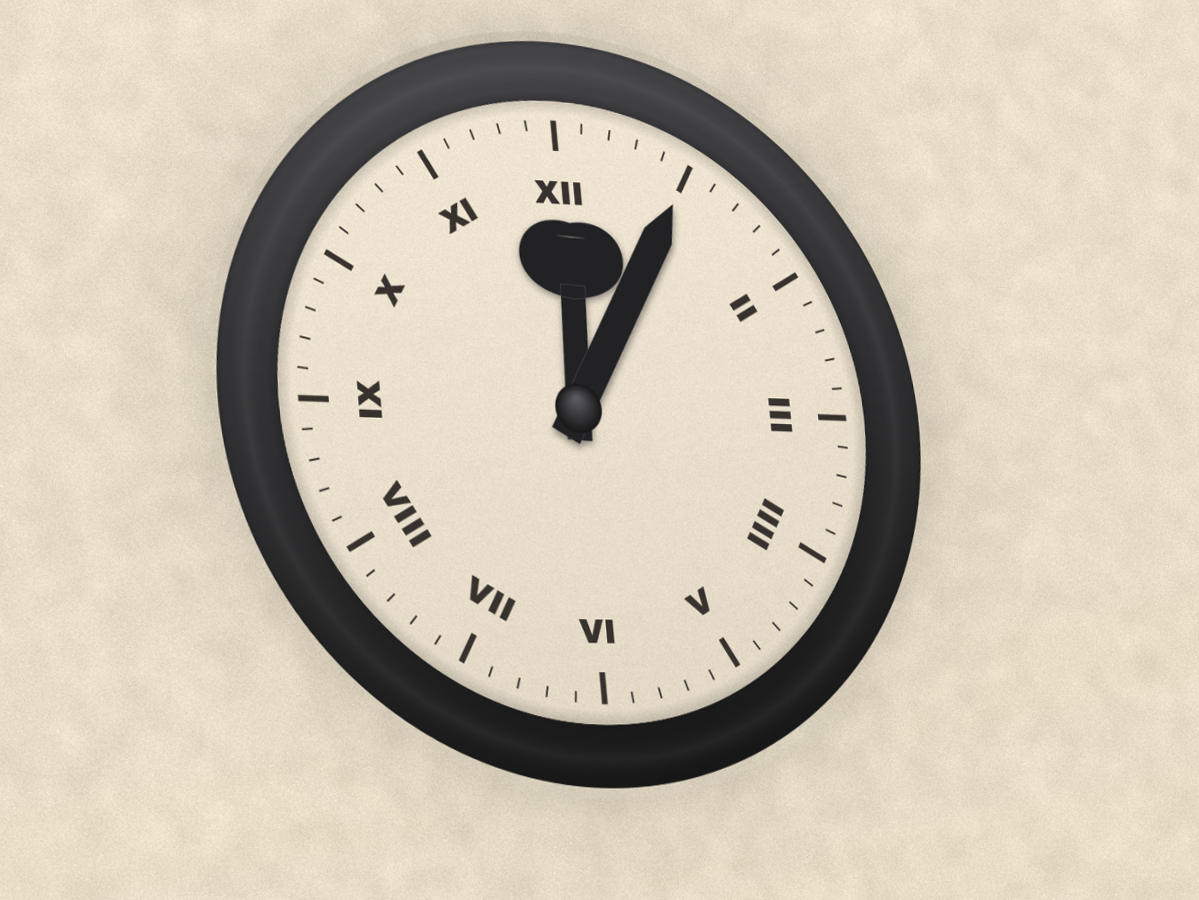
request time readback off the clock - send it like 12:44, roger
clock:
12:05
